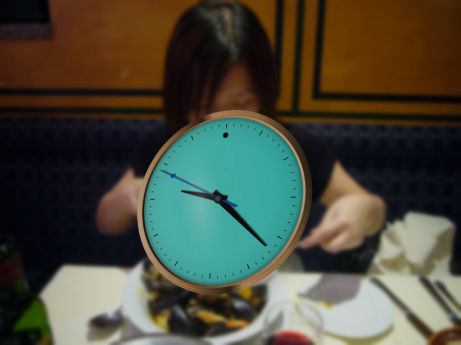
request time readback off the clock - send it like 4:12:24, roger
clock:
9:21:49
